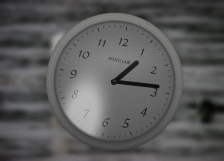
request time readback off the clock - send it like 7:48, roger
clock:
1:14
